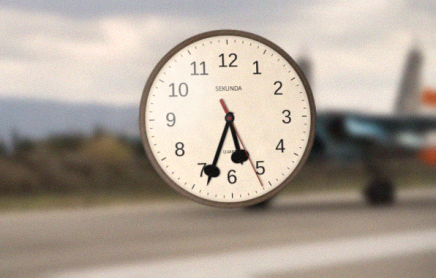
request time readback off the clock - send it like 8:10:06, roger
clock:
5:33:26
